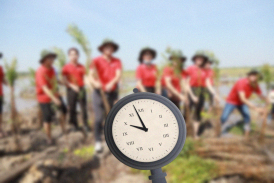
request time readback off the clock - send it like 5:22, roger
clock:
9:58
